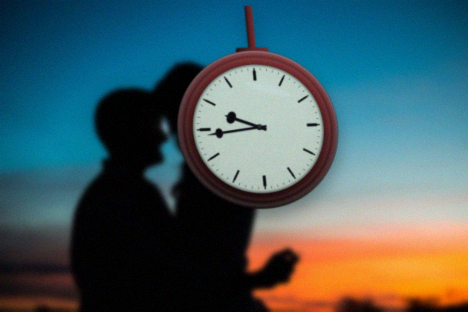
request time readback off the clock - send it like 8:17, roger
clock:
9:44
